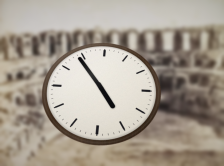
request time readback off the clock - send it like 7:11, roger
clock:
4:54
